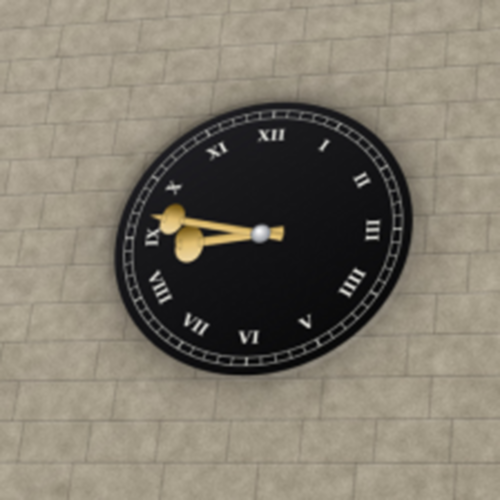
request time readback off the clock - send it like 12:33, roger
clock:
8:47
